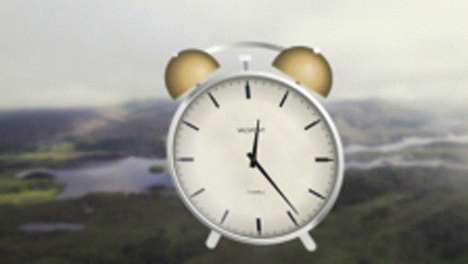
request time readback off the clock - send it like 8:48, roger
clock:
12:24
